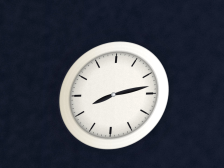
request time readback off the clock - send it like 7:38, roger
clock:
8:13
